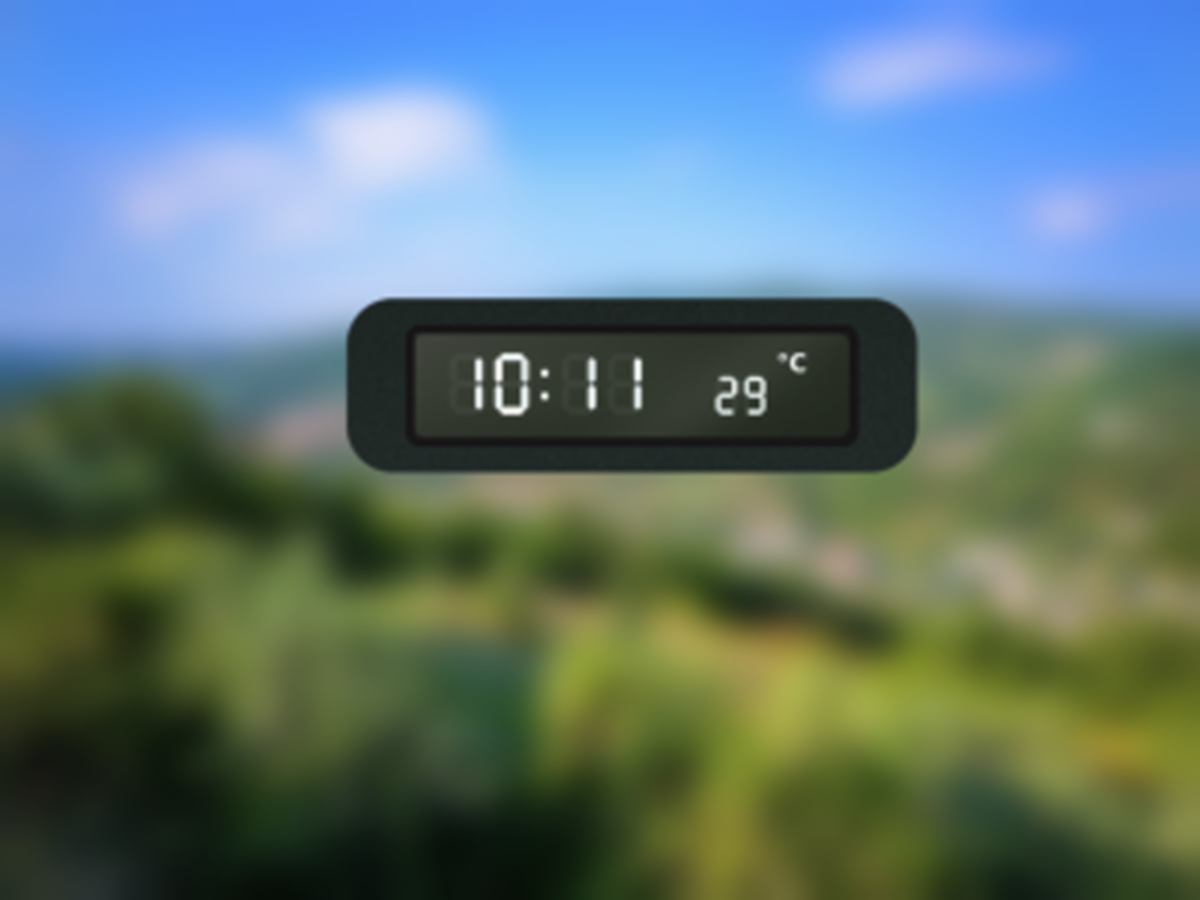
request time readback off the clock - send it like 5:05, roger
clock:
10:11
